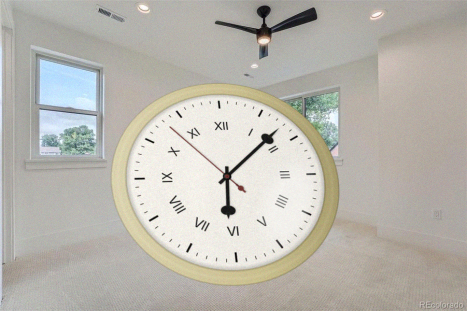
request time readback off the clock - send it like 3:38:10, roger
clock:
6:07:53
